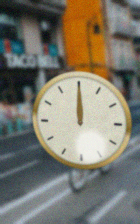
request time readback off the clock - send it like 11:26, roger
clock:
12:00
